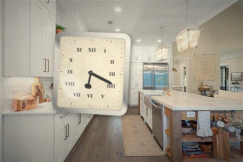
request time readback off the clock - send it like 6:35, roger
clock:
6:19
